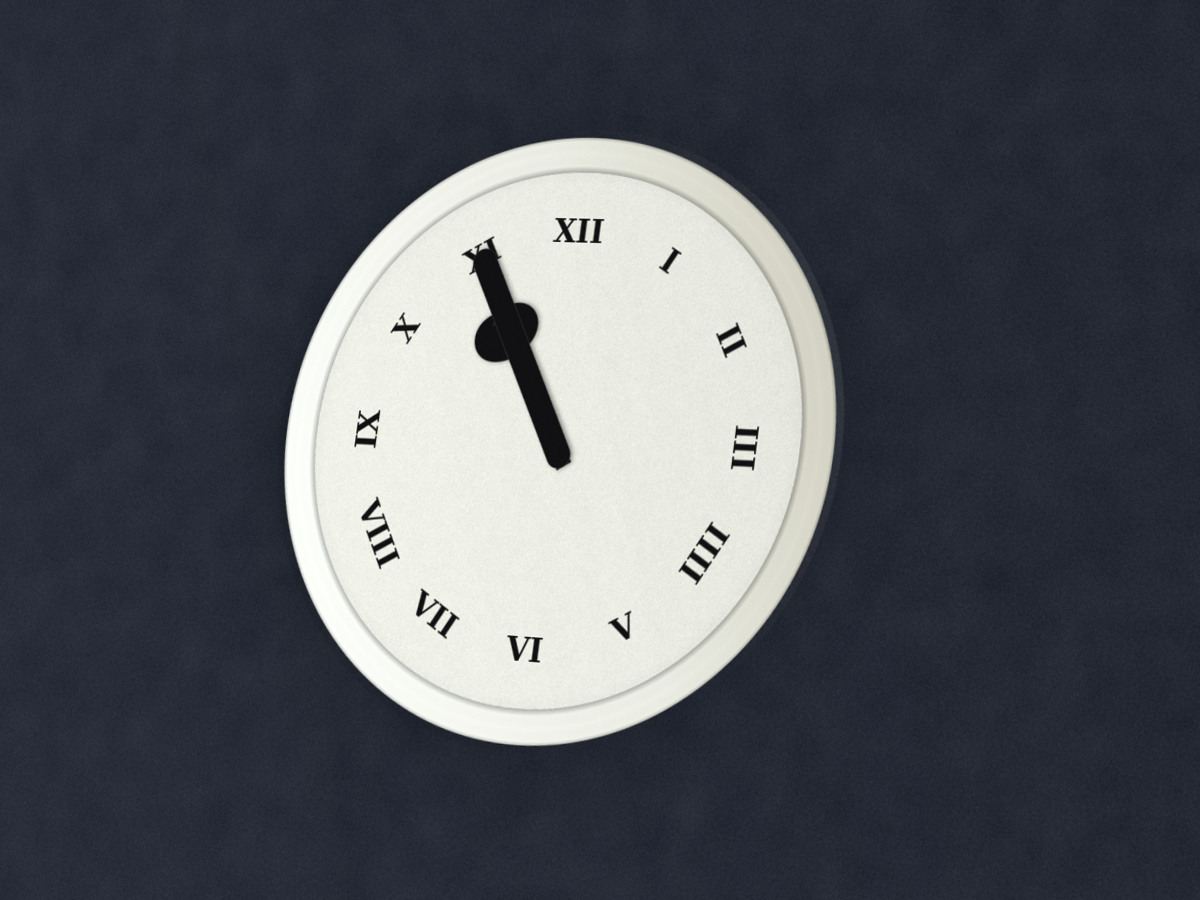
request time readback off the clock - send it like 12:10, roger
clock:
10:55
